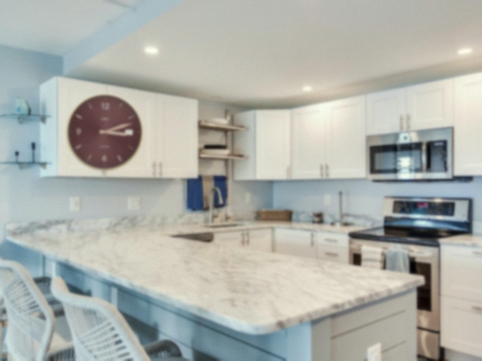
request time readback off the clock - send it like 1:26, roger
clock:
3:12
